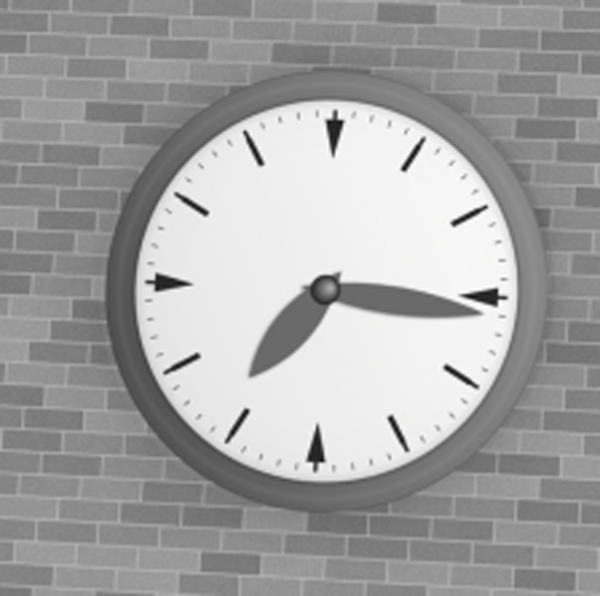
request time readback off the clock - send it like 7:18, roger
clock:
7:16
